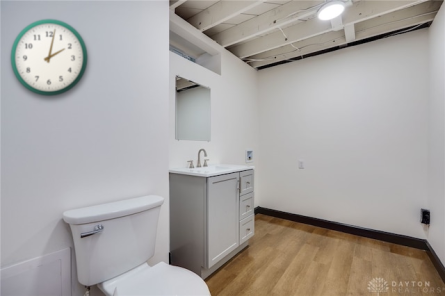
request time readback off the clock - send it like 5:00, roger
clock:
2:02
